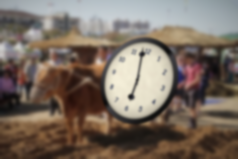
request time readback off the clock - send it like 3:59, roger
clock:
5:58
